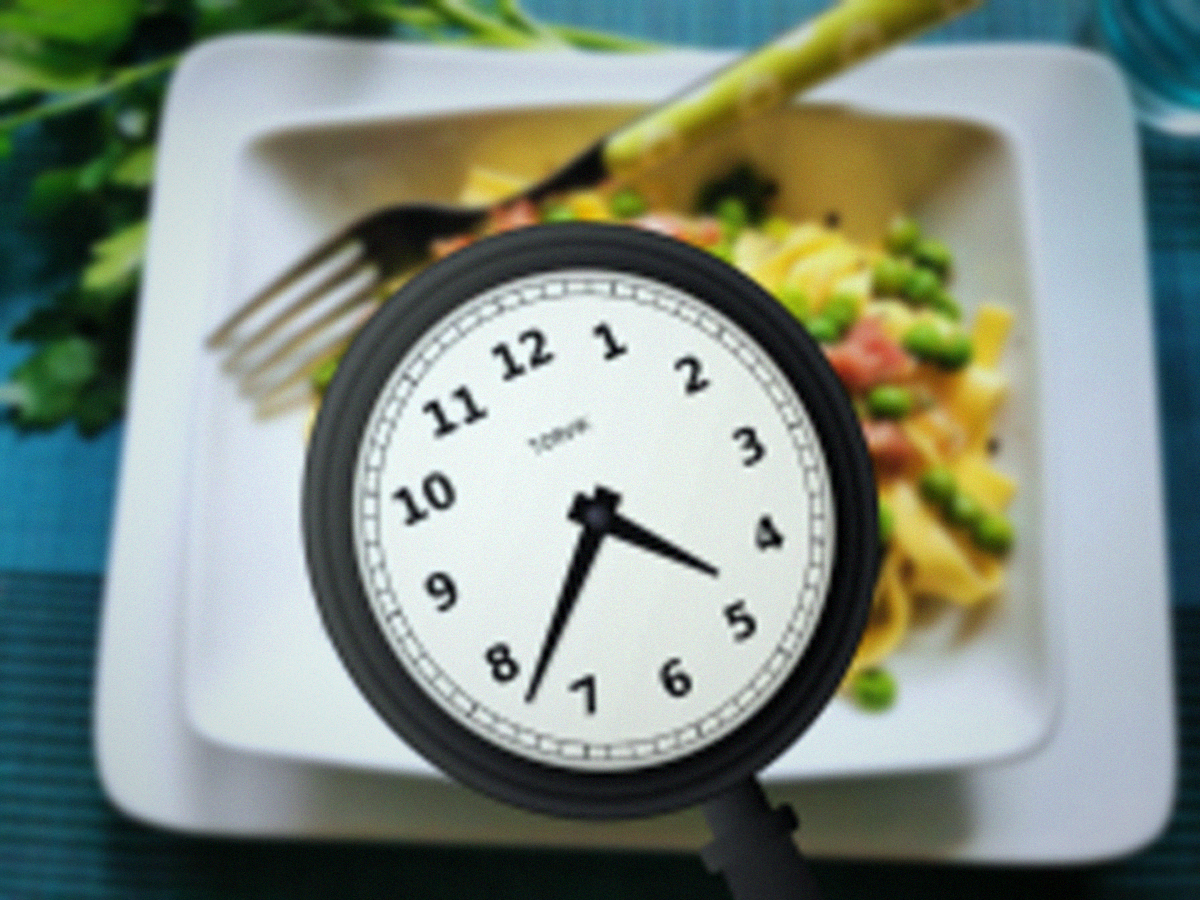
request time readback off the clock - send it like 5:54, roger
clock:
4:38
